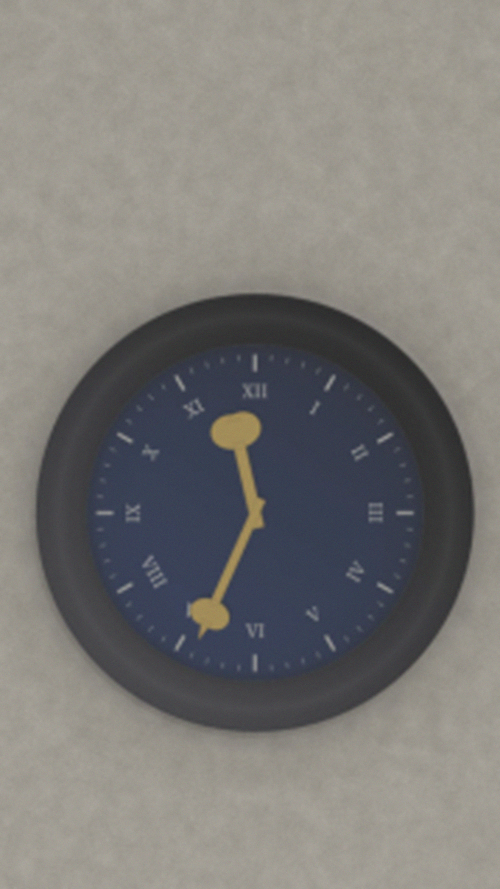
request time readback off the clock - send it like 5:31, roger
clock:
11:34
